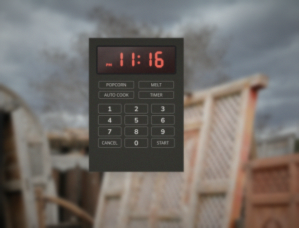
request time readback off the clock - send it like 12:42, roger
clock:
11:16
